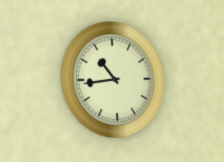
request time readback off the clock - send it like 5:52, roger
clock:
10:44
